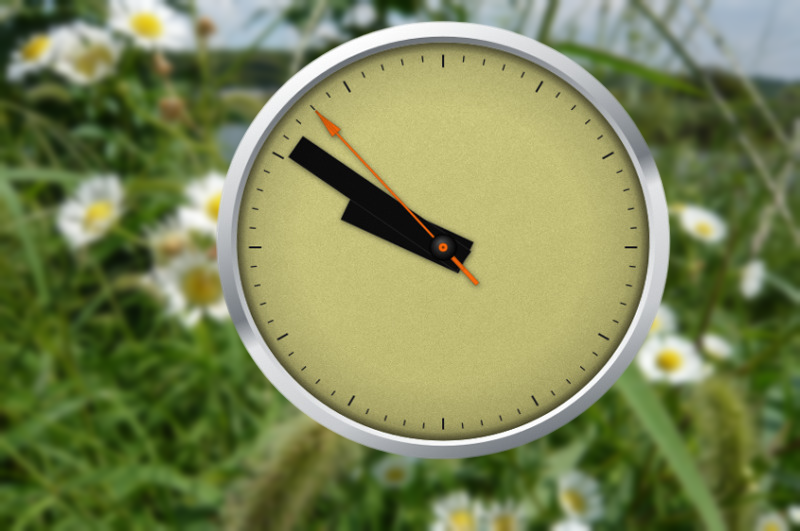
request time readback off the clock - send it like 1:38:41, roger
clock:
9:50:53
